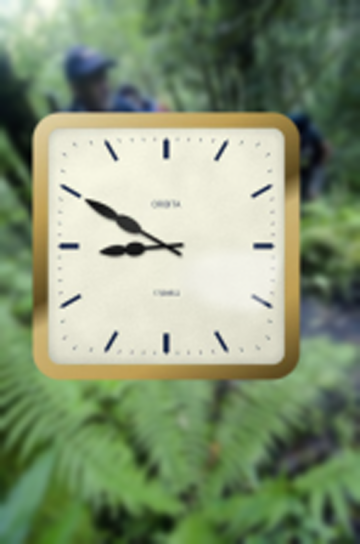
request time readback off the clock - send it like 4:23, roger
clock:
8:50
